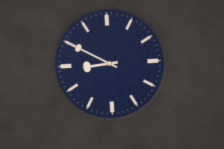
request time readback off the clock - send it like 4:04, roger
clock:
8:50
